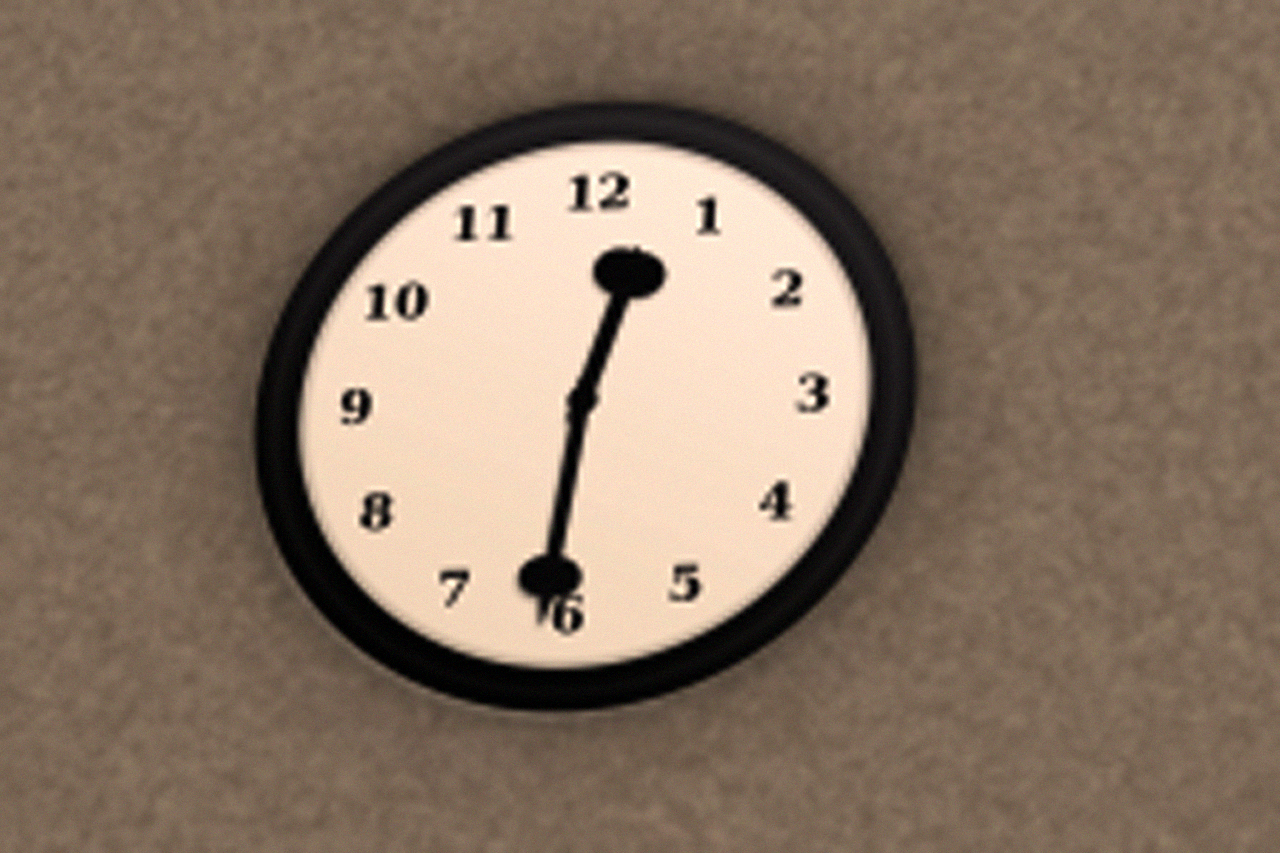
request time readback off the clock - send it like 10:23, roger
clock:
12:31
